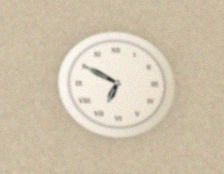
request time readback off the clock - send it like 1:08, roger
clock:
6:50
